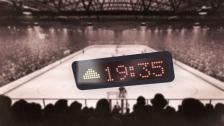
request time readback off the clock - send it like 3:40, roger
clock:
19:35
